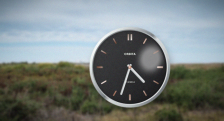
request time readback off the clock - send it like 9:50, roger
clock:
4:33
